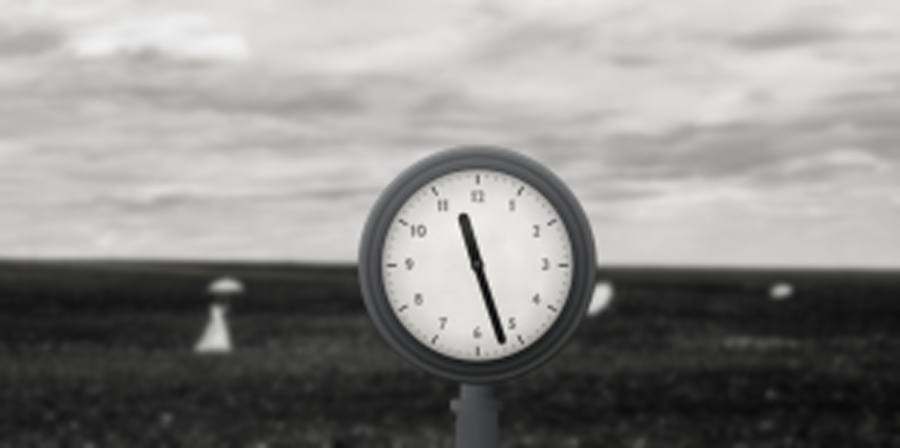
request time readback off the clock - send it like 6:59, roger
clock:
11:27
